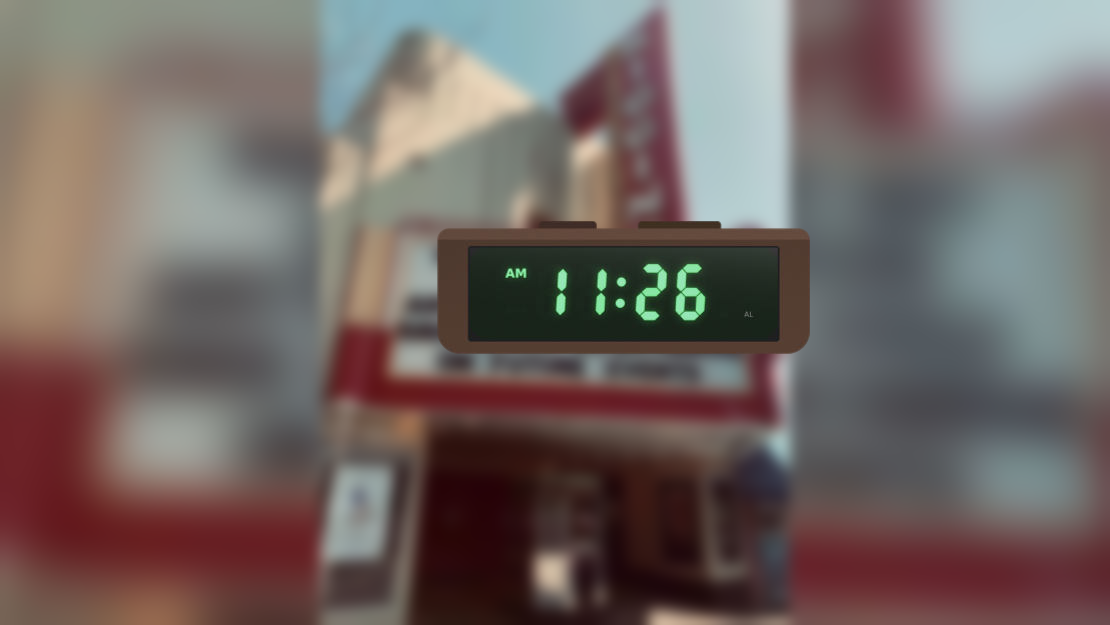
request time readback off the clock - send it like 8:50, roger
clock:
11:26
